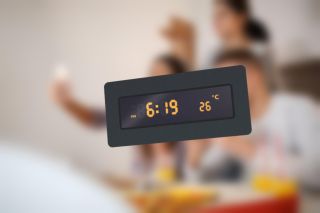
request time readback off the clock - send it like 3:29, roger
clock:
6:19
